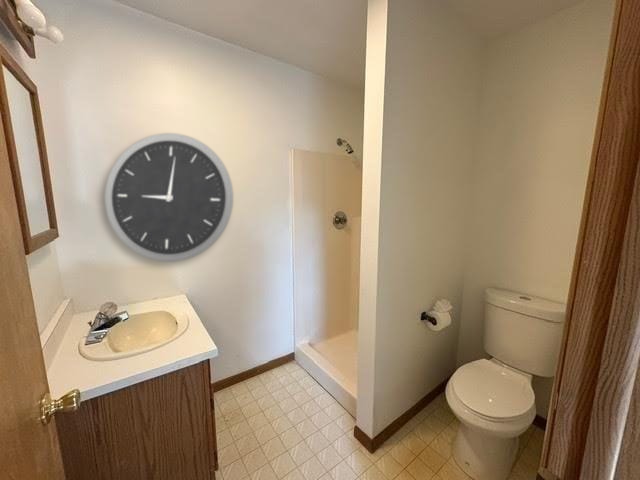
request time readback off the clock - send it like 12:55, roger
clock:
9:01
